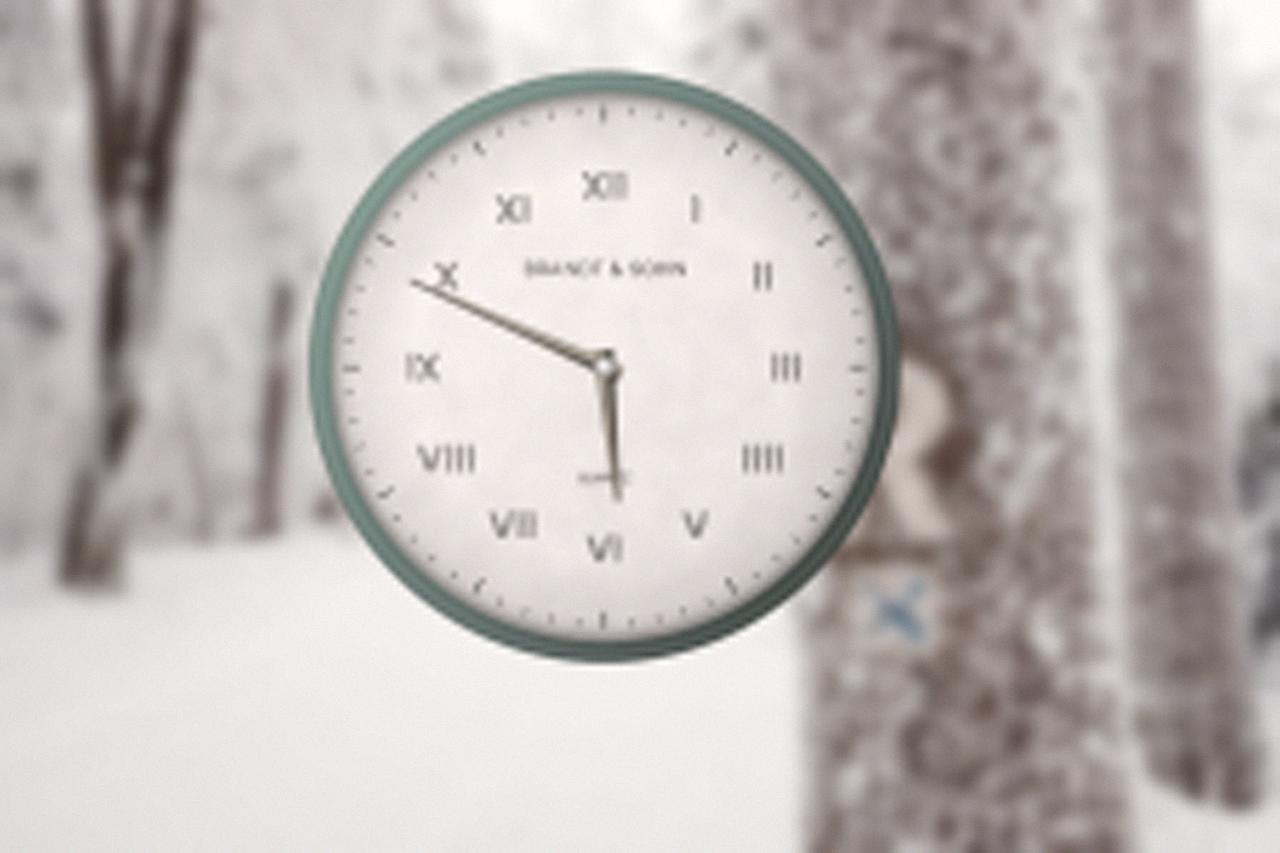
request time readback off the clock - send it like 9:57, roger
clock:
5:49
